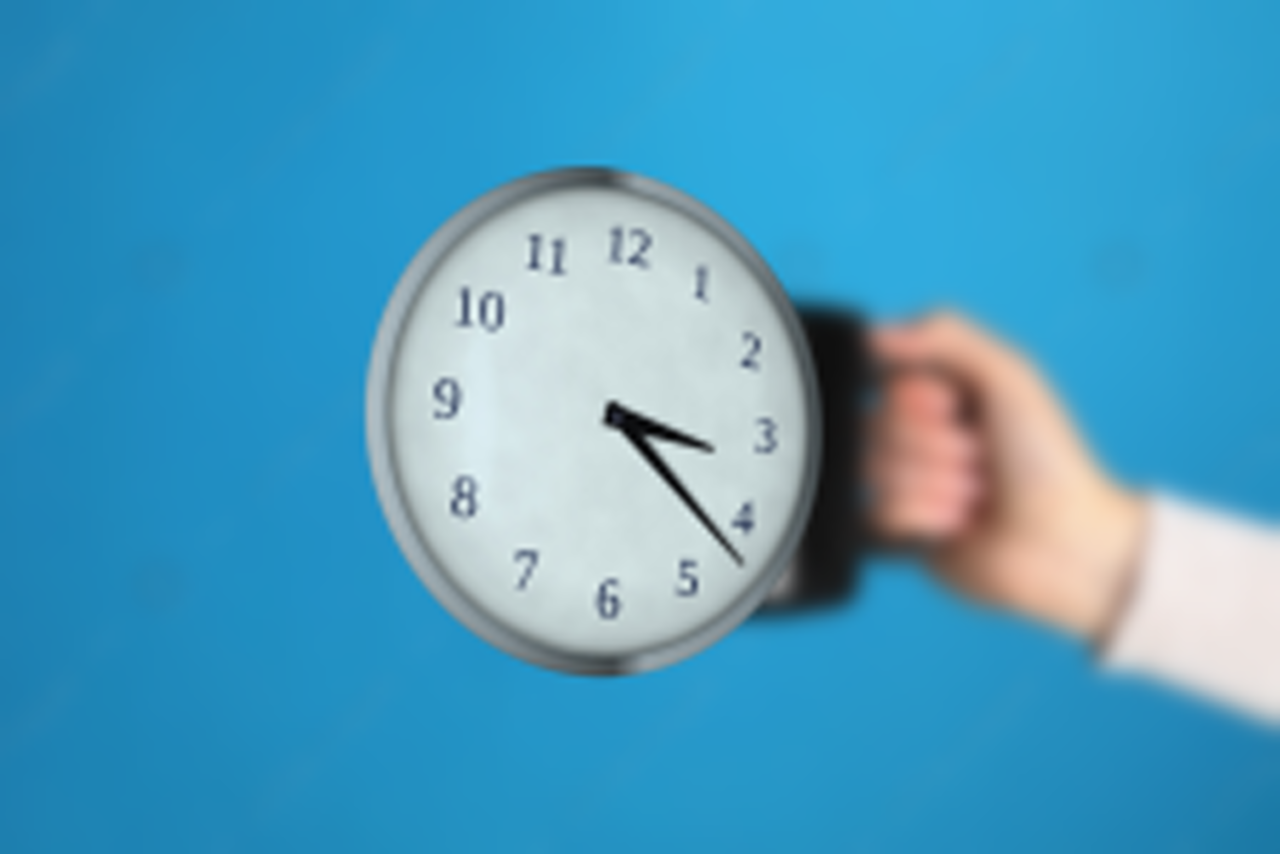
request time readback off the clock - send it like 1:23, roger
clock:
3:22
